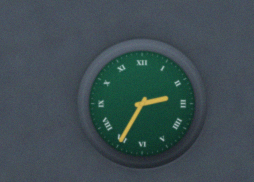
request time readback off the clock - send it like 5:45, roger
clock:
2:35
